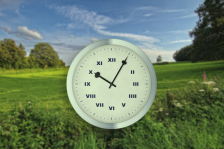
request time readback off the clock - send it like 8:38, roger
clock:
10:05
